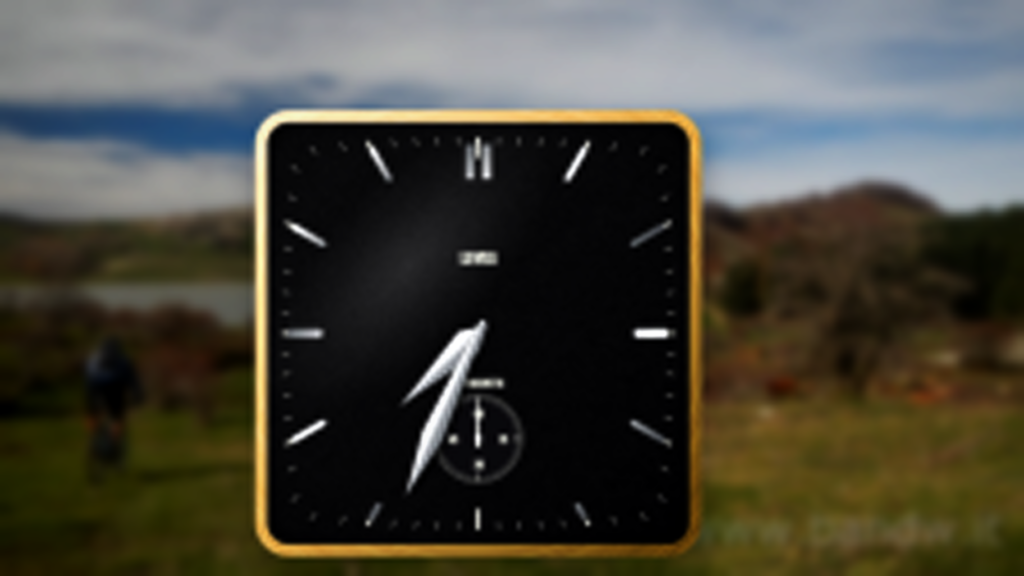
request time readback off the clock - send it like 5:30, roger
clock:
7:34
